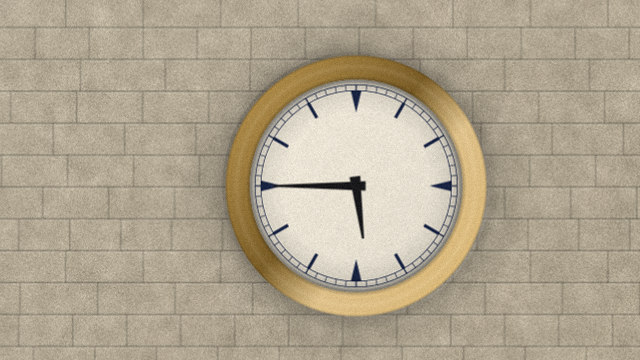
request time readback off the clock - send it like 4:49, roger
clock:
5:45
